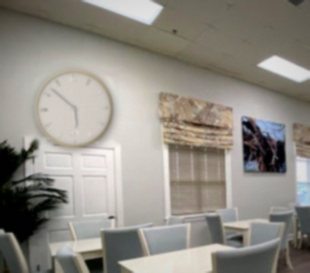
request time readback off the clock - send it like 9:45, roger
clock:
5:52
